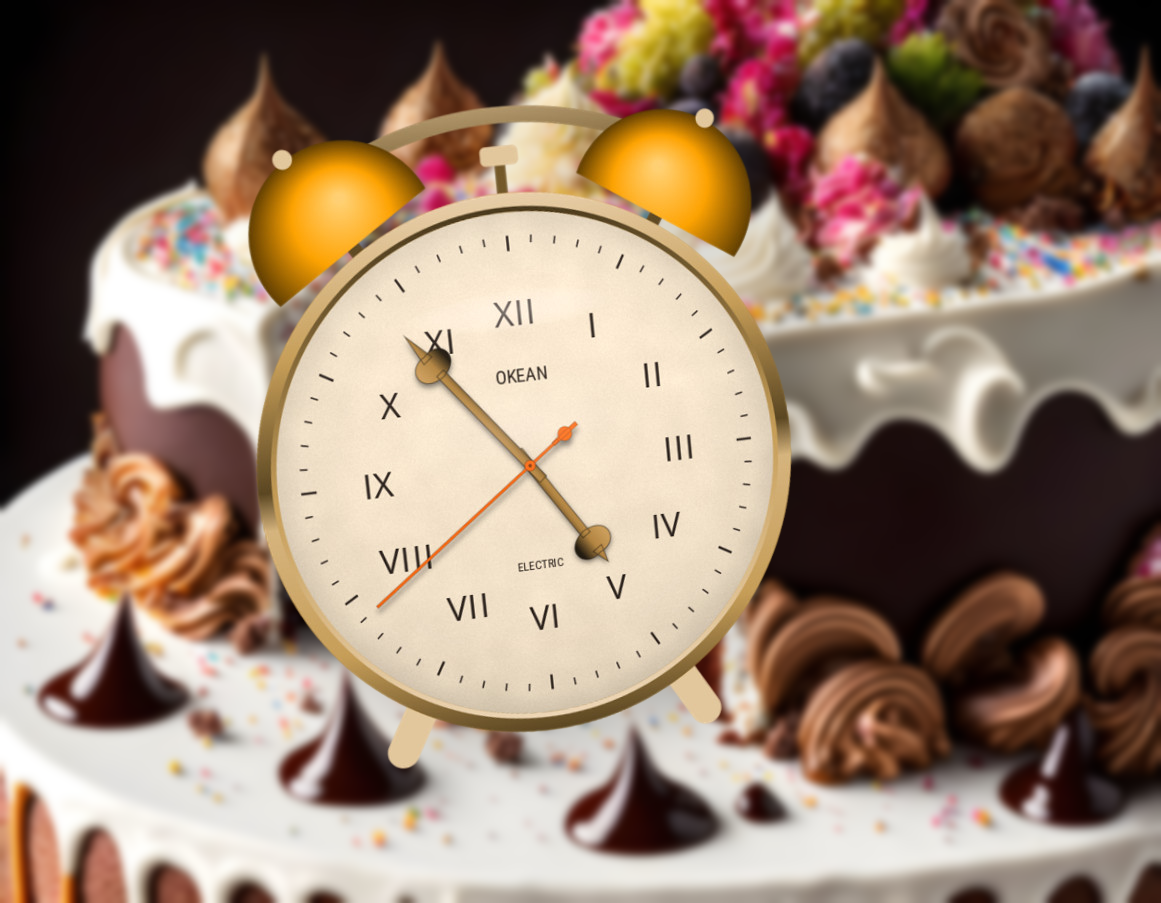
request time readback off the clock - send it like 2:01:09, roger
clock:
4:53:39
